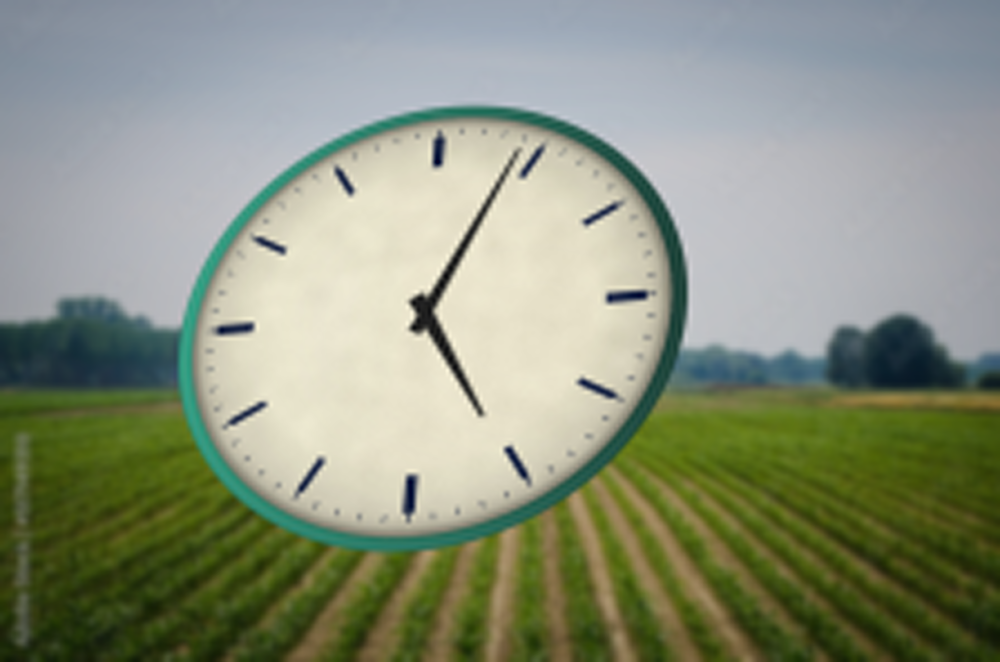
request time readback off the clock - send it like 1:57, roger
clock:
5:04
